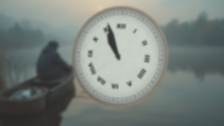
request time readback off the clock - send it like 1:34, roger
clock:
10:56
